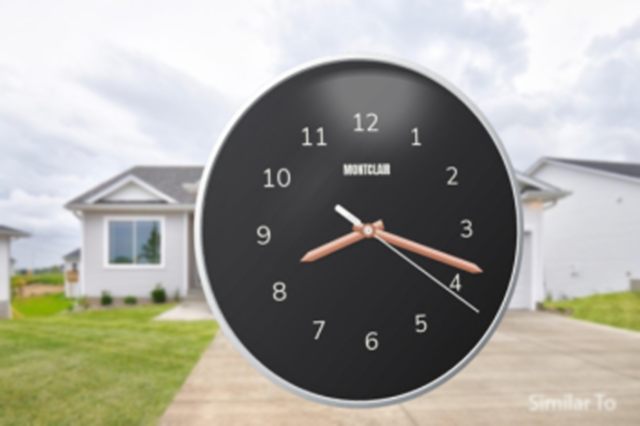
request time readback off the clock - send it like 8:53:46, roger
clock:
8:18:21
